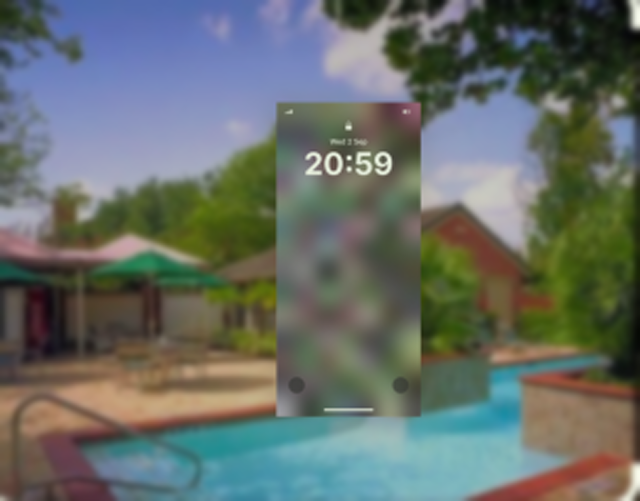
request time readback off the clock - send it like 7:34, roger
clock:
20:59
